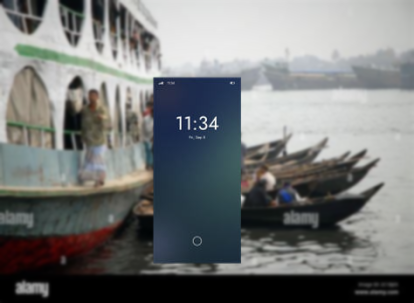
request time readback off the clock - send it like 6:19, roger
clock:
11:34
